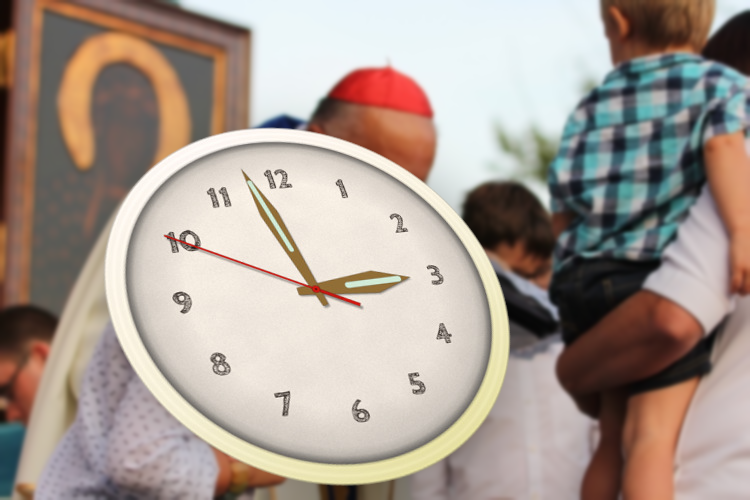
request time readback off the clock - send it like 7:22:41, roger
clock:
2:57:50
